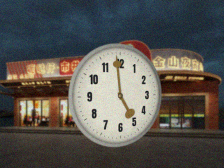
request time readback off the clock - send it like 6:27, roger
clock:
4:59
